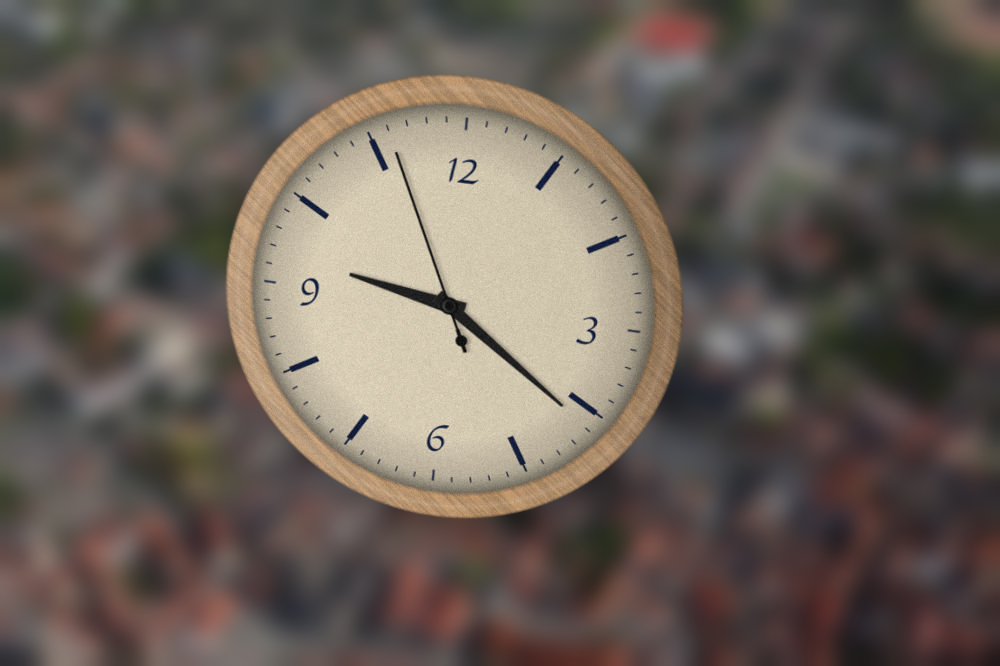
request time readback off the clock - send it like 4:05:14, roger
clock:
9:20:56
